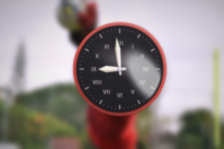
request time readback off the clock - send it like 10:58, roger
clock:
8:59
